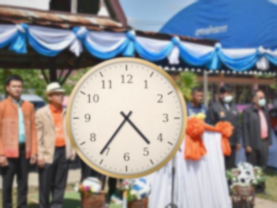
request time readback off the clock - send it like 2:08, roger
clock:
4:36
